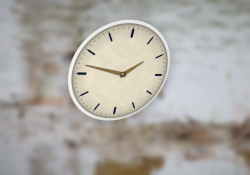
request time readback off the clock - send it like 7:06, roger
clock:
1:47
